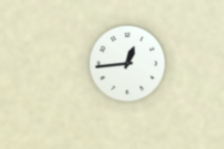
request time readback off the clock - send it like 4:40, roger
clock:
12:44
